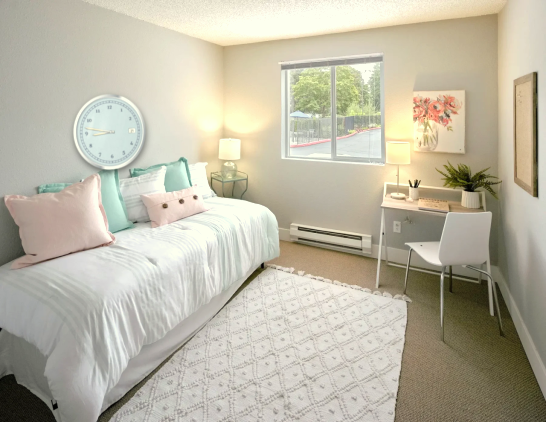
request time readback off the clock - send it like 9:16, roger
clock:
8:47
